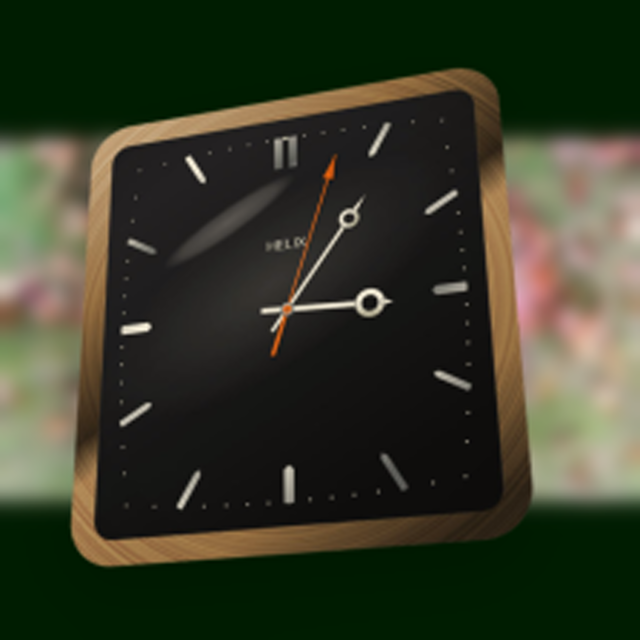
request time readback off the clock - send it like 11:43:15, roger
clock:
3:06:03
